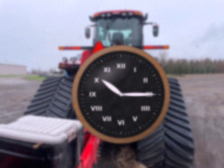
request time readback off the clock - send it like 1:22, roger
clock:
10:15
